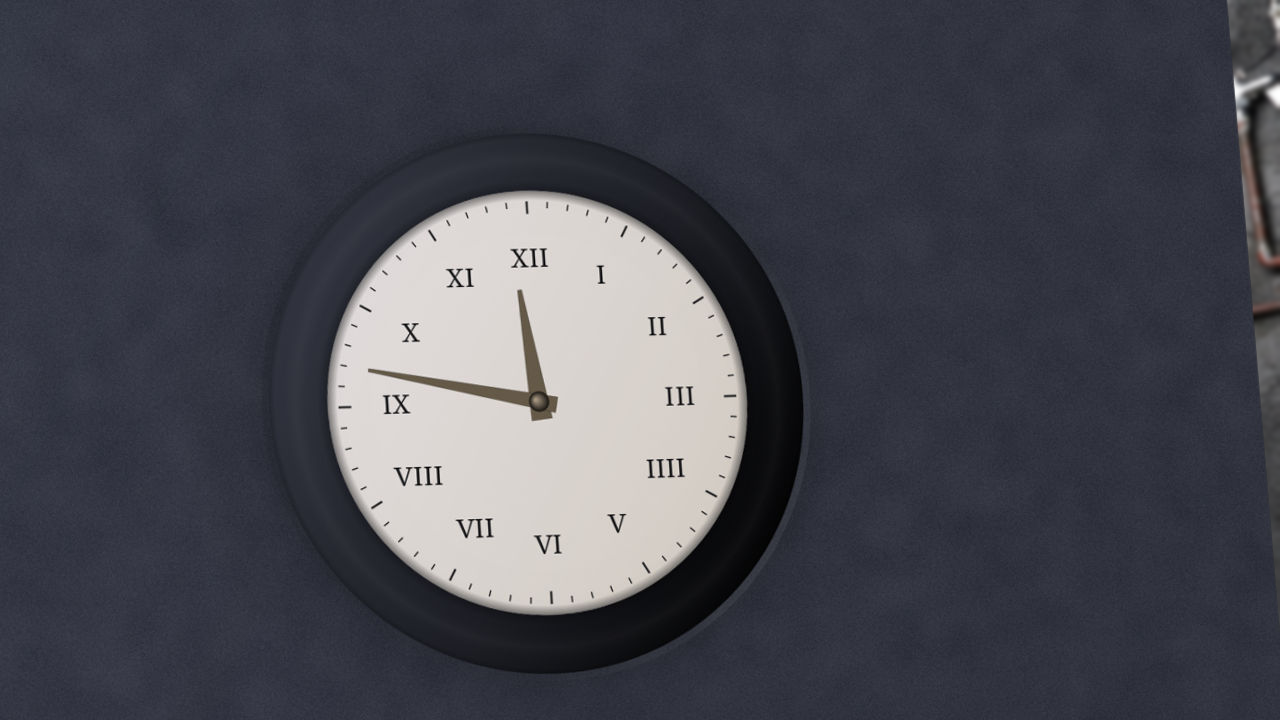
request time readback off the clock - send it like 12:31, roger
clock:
11:47
